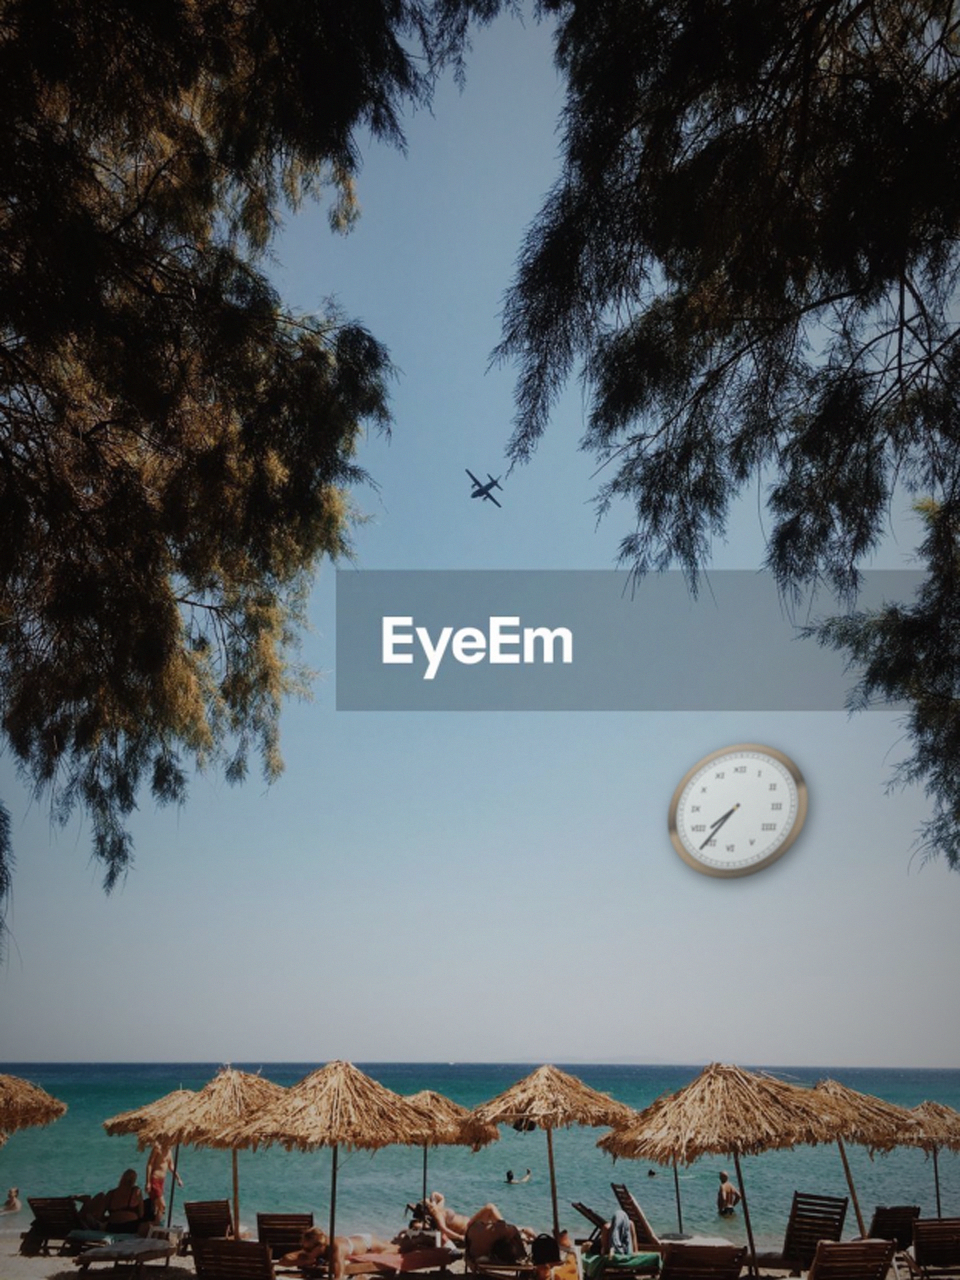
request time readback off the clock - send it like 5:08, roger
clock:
7:36
